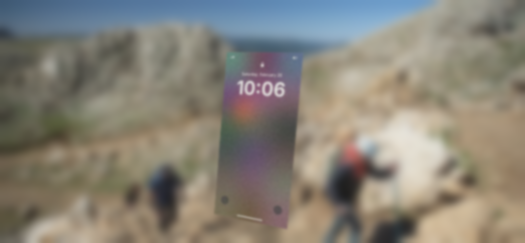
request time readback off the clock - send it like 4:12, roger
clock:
10:06
